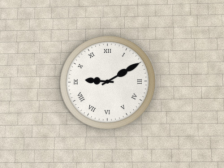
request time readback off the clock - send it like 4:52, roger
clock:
9:10
